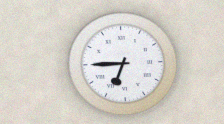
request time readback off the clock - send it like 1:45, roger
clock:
6:45
